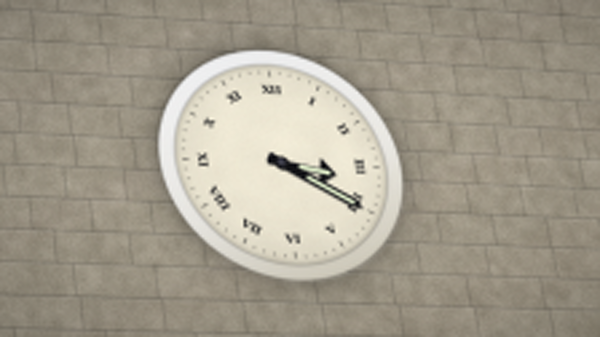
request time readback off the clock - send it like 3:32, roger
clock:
3:20
